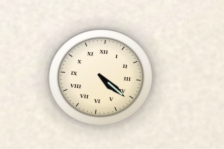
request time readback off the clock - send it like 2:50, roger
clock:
4:21
